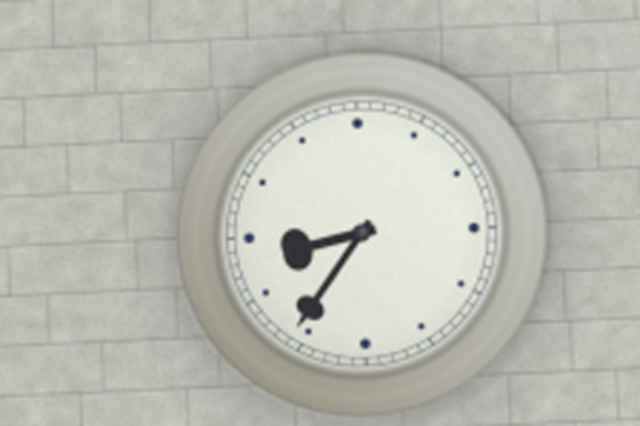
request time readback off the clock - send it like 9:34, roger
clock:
8:36
